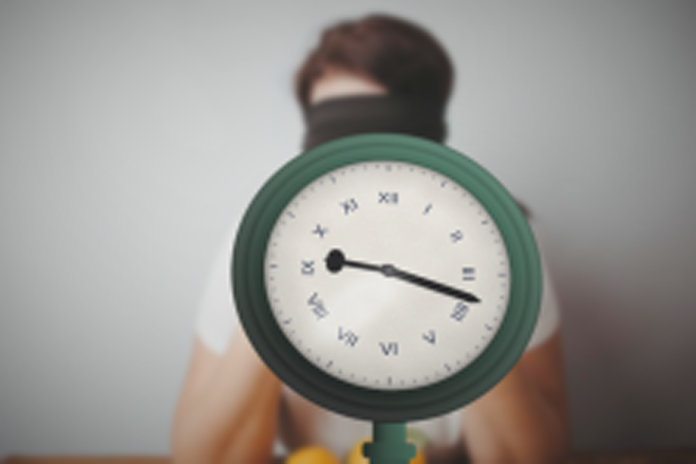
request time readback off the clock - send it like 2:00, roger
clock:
9:18
